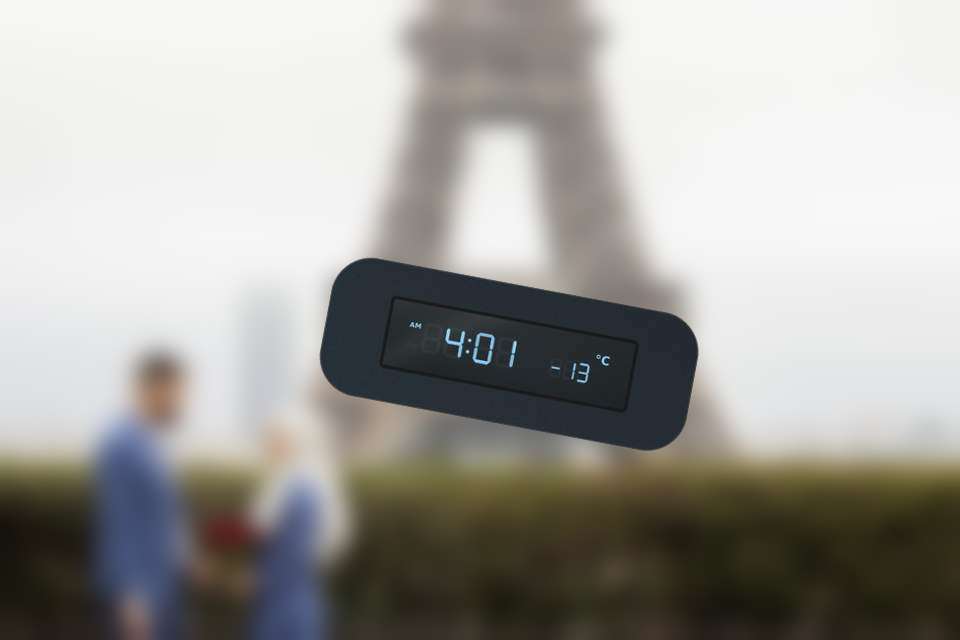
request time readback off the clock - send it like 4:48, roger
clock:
4:01
